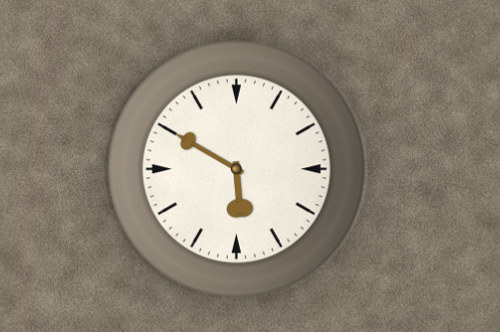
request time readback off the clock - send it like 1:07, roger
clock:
5:50
